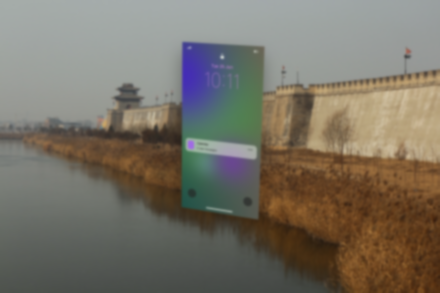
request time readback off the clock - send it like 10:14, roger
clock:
10:11
